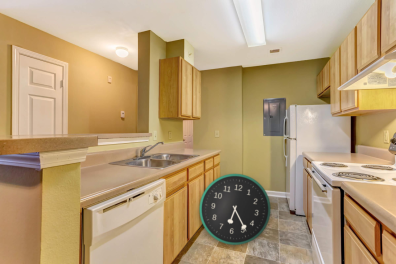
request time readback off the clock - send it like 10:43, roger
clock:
6:24
